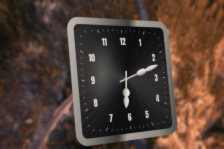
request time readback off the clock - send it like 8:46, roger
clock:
6:12
